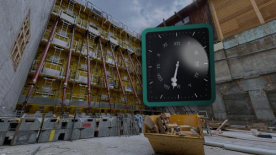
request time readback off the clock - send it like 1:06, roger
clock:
6:32
